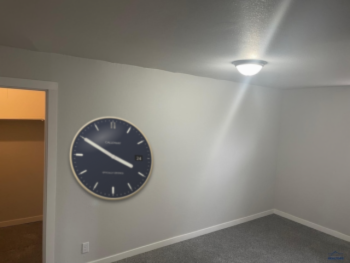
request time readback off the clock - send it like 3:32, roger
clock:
3:50
